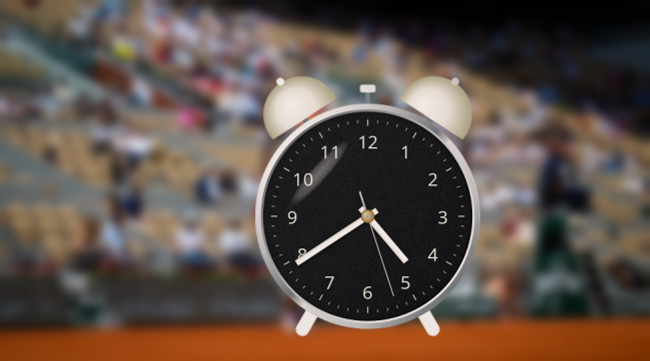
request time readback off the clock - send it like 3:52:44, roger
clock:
4:39:27
